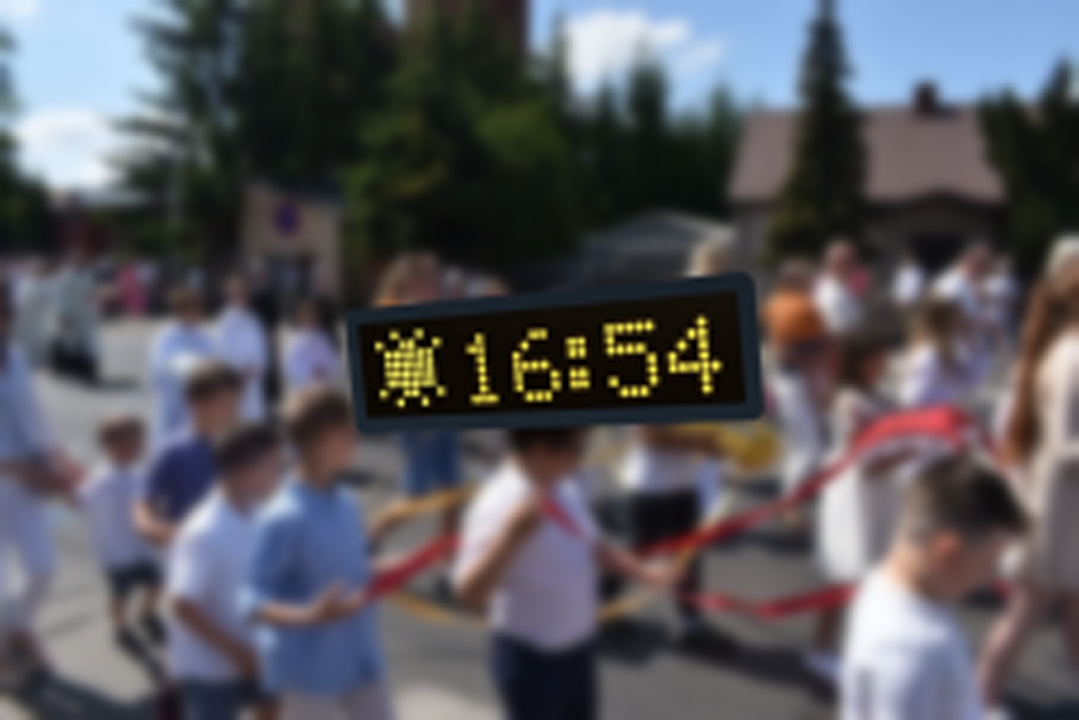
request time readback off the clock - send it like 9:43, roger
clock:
16:54
